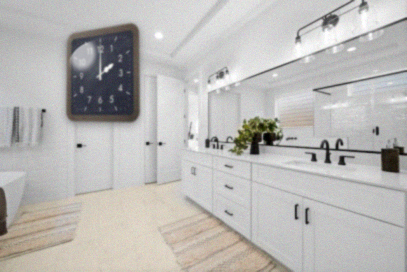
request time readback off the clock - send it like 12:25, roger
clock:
2:00
